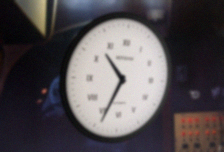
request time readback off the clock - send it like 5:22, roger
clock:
10:34
